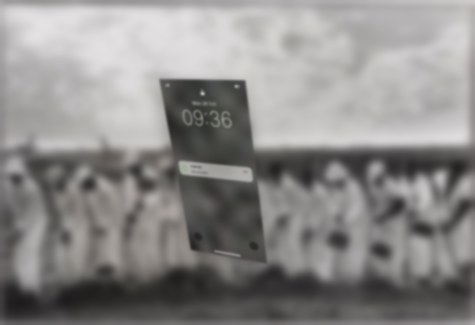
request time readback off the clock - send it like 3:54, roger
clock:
9:36
